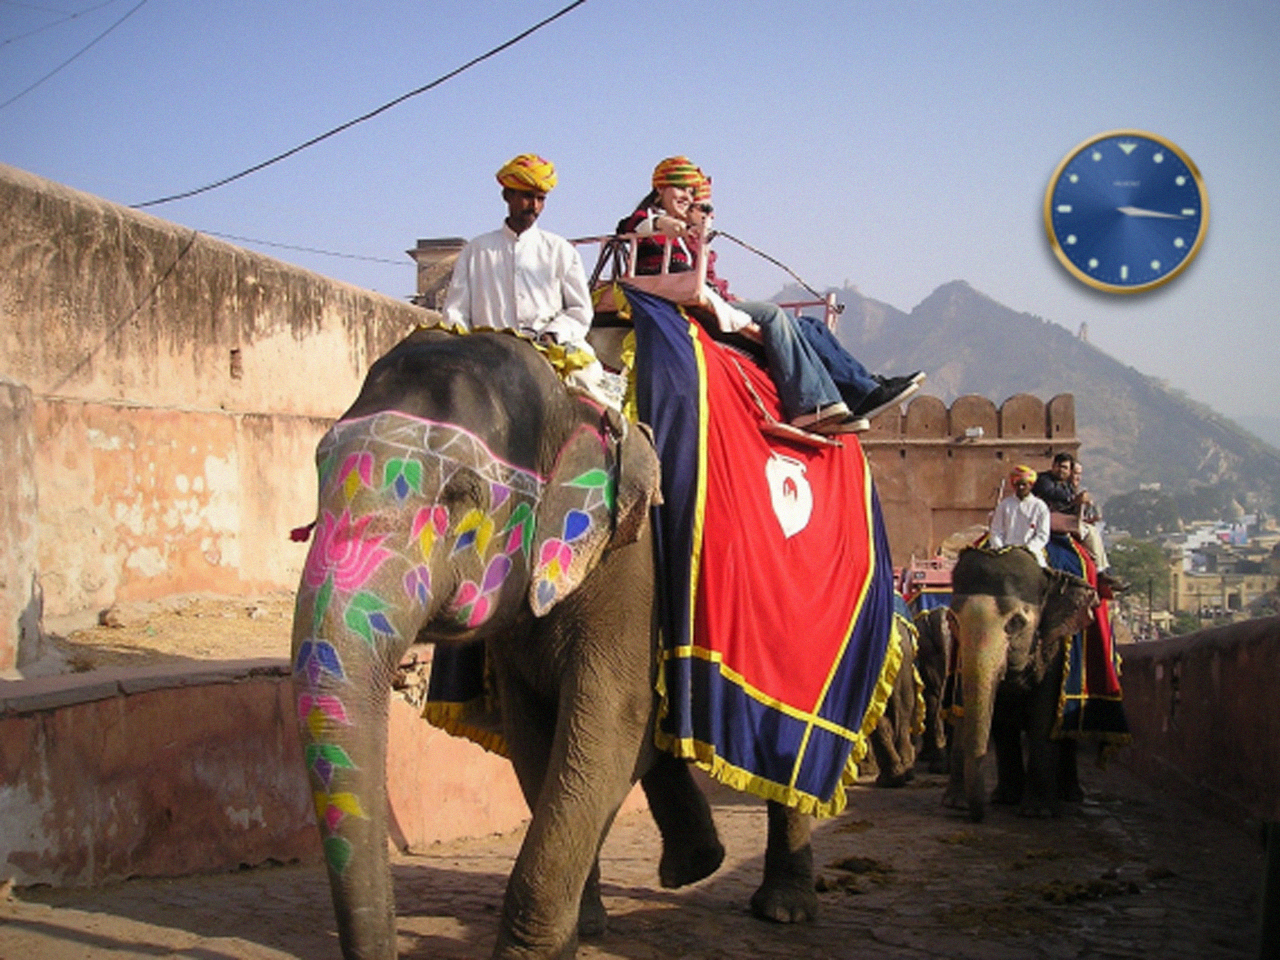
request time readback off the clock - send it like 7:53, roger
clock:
3:16
